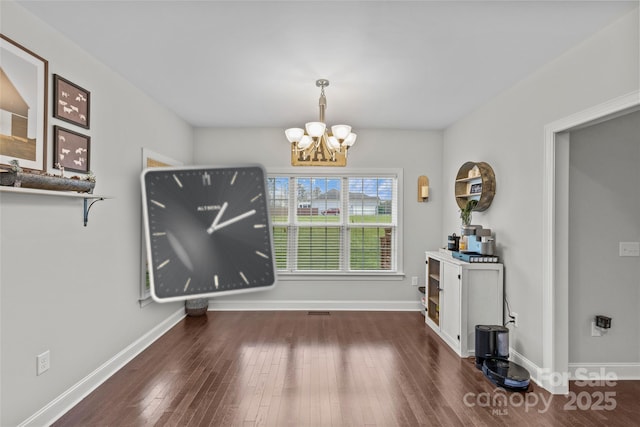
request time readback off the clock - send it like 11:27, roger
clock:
1:12
